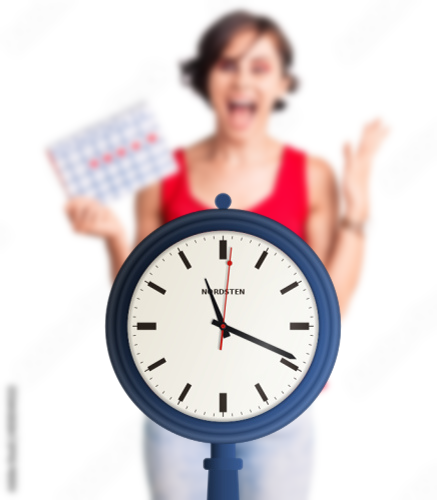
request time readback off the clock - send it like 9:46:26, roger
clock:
11:19:01
